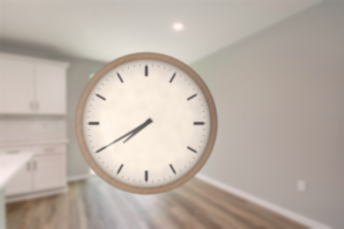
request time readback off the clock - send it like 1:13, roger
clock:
7:40
